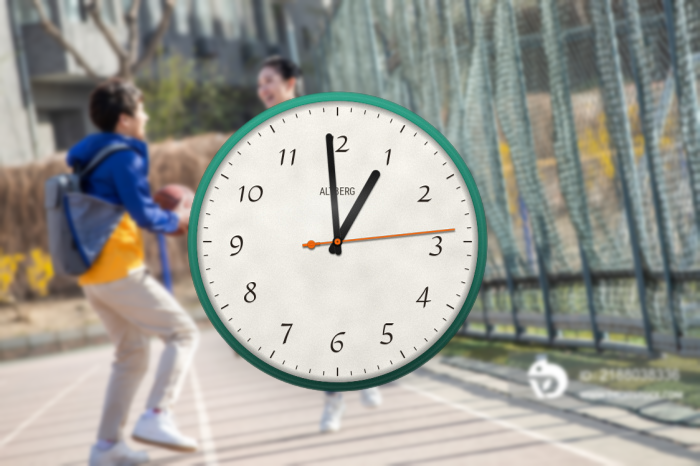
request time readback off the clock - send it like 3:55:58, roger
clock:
12:59:14
